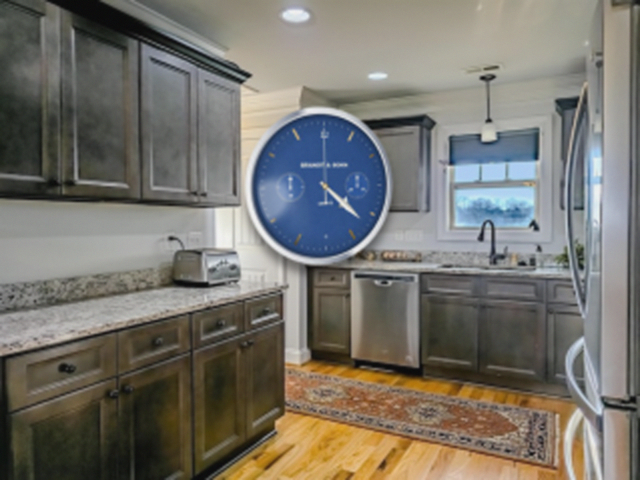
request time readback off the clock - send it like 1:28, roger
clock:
4:22
